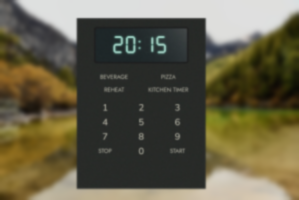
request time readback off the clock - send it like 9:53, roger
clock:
20:15
